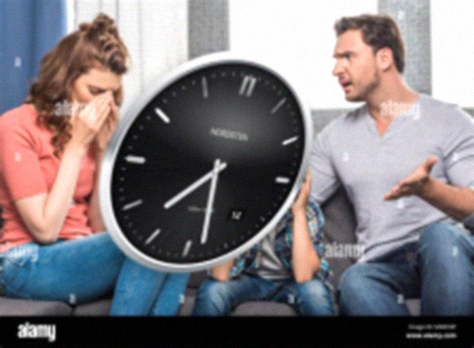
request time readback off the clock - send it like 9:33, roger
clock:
7:28
